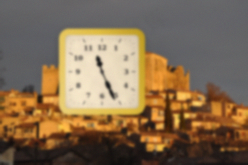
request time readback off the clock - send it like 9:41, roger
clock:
11:26
